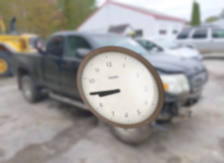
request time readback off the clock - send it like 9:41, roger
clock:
8:45
